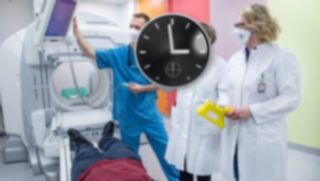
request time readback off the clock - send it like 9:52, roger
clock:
2:59
